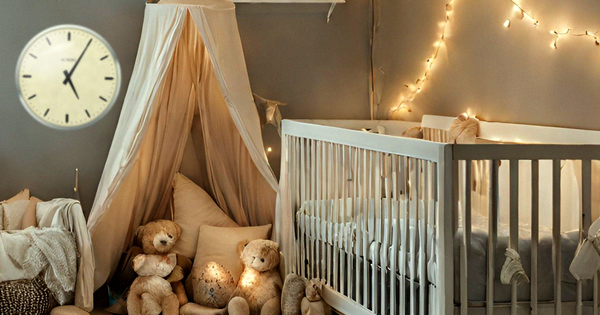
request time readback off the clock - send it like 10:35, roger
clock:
5:05
